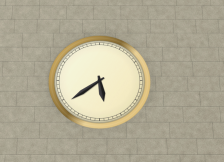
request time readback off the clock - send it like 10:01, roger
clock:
5:39
